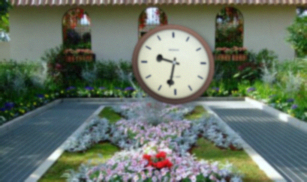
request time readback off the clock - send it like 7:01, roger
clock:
9:32
